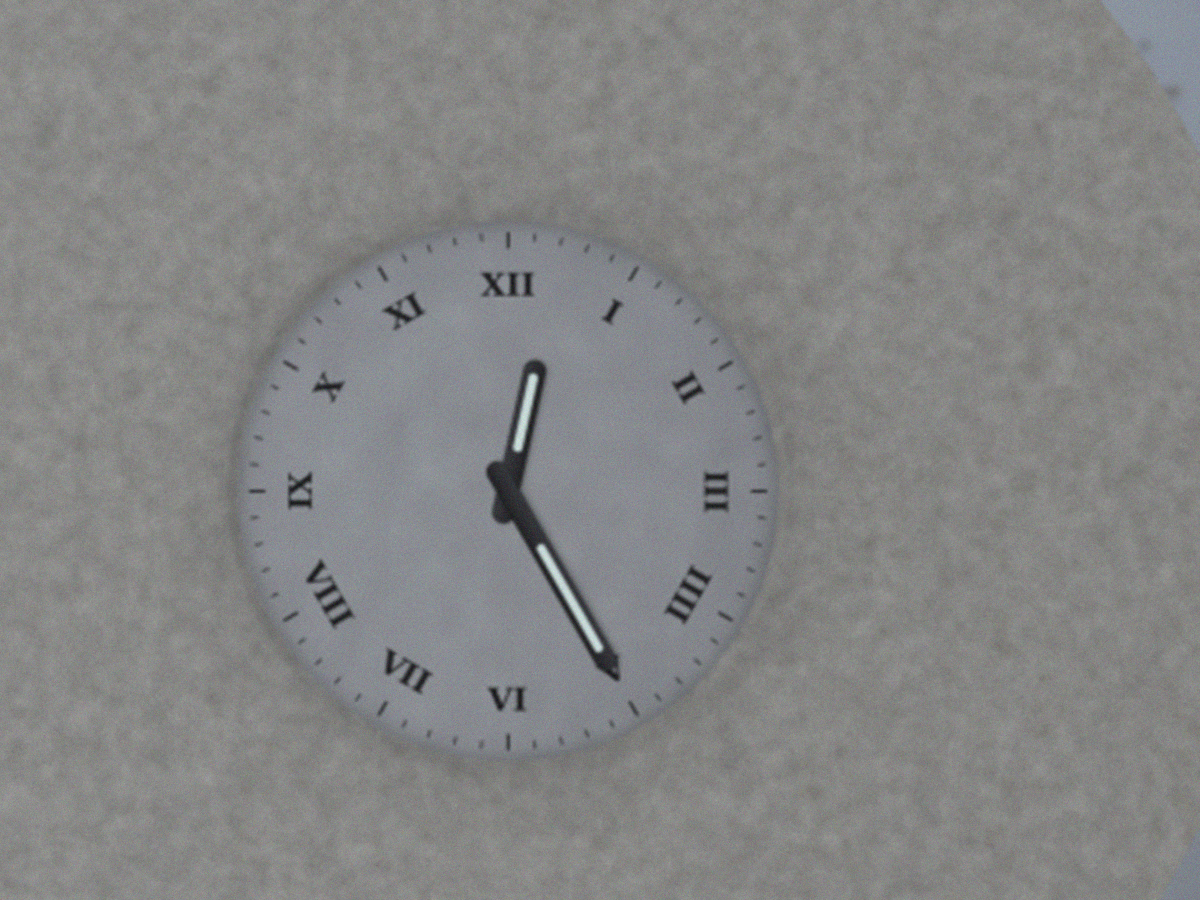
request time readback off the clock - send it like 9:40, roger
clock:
12:25
